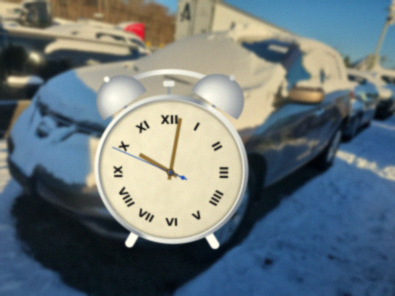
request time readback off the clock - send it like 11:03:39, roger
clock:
10:01:49
